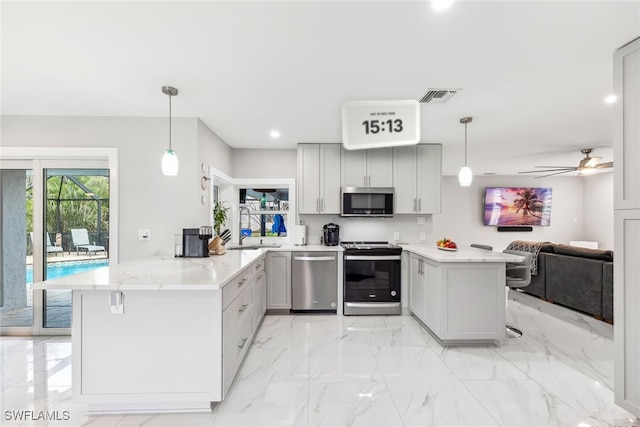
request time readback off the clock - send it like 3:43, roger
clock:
15:13
